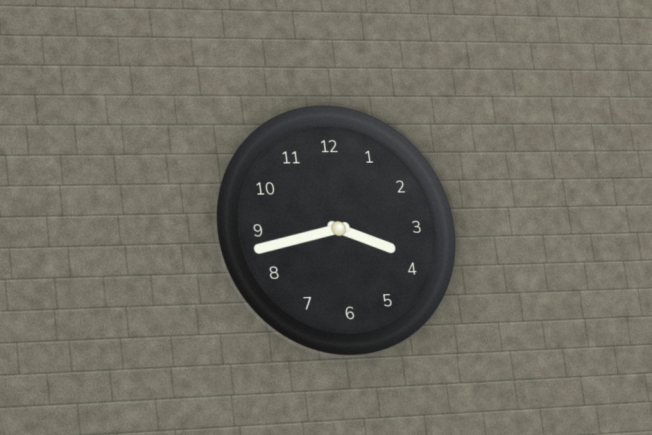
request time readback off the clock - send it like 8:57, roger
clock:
3:43
